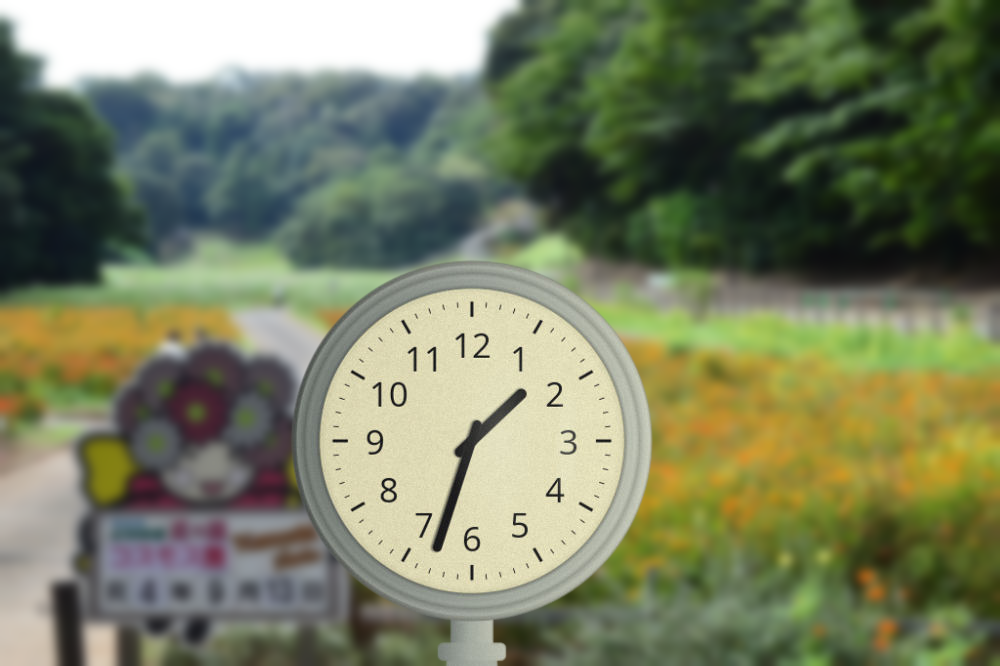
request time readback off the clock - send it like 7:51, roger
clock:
1:33
